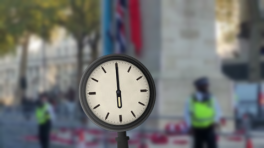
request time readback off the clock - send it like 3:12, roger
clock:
6:00
